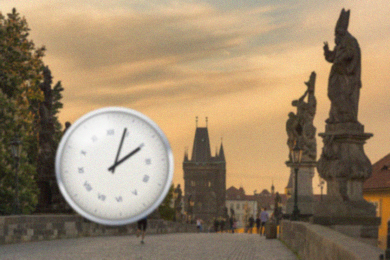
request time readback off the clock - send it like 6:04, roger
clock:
2:04
